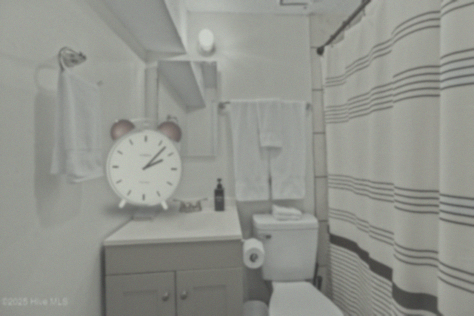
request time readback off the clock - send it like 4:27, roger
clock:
2:07
